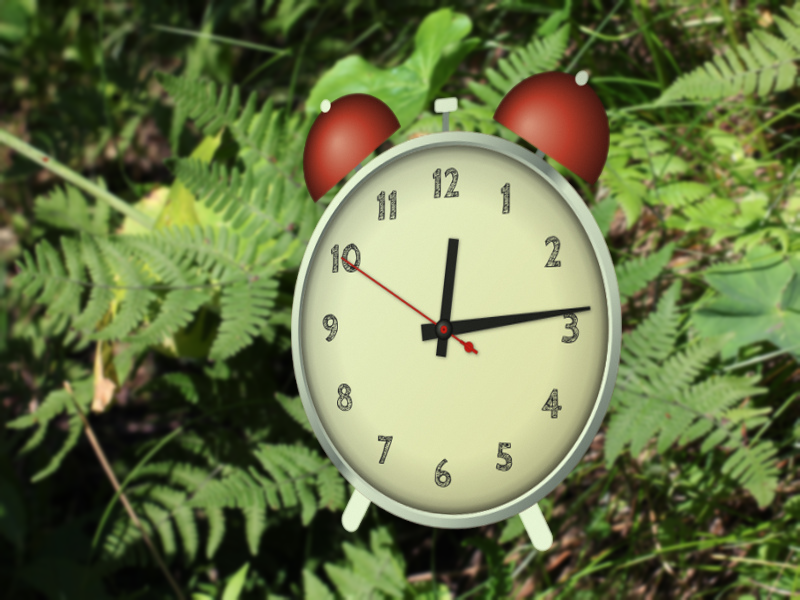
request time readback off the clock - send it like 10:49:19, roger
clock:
12:13:50
